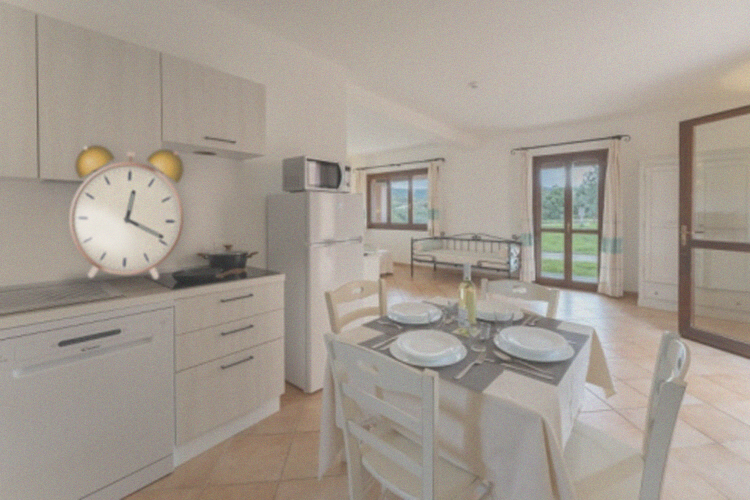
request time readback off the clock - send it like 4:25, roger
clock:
12:19
